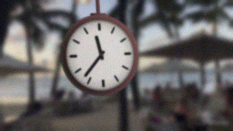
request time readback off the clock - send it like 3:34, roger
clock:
11:37
